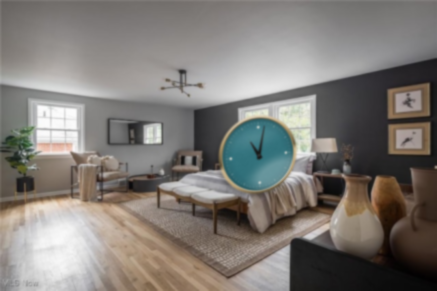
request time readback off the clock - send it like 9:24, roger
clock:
11:02
